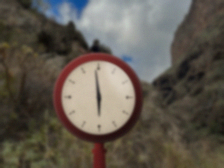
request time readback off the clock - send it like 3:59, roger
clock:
5:59
